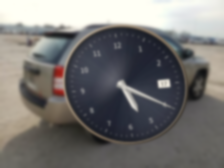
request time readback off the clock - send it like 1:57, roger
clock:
5:20
